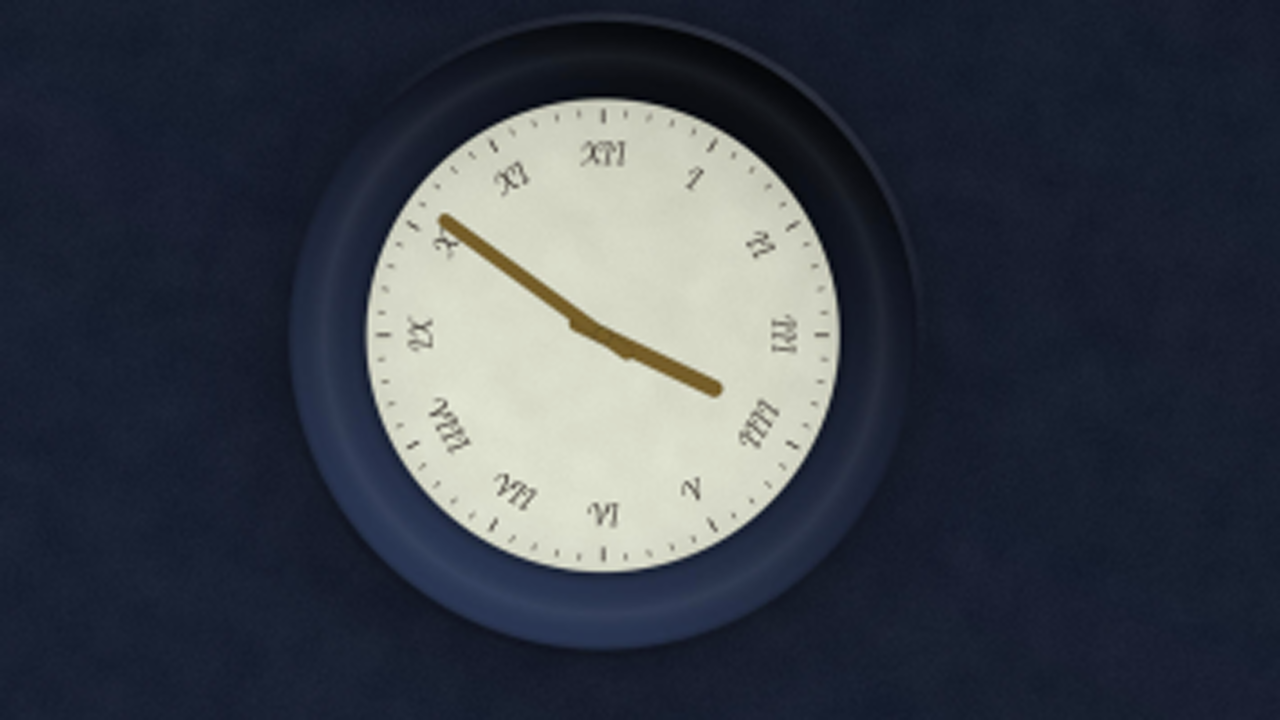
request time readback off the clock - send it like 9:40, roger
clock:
3:51
